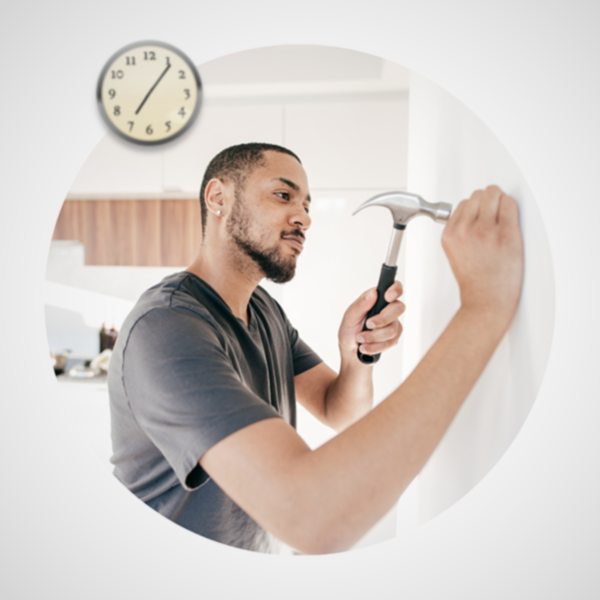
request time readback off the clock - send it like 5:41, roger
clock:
7:06
